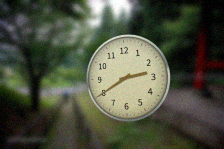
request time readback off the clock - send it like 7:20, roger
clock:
2:40
